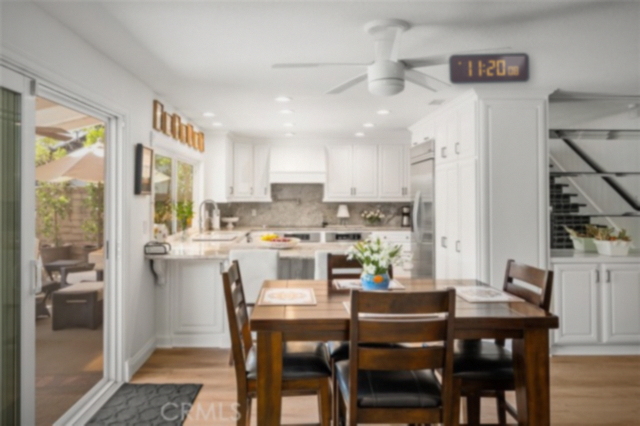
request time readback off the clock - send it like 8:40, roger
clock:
11:20
